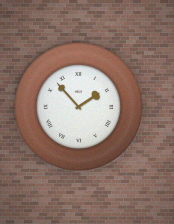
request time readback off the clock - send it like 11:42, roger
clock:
1:53
